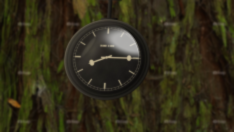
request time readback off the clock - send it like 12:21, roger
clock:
8:15
